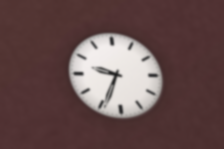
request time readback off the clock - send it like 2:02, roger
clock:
9:34
